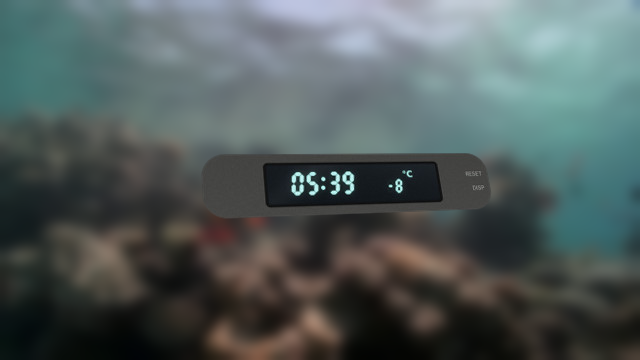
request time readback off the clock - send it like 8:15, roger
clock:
5:39
